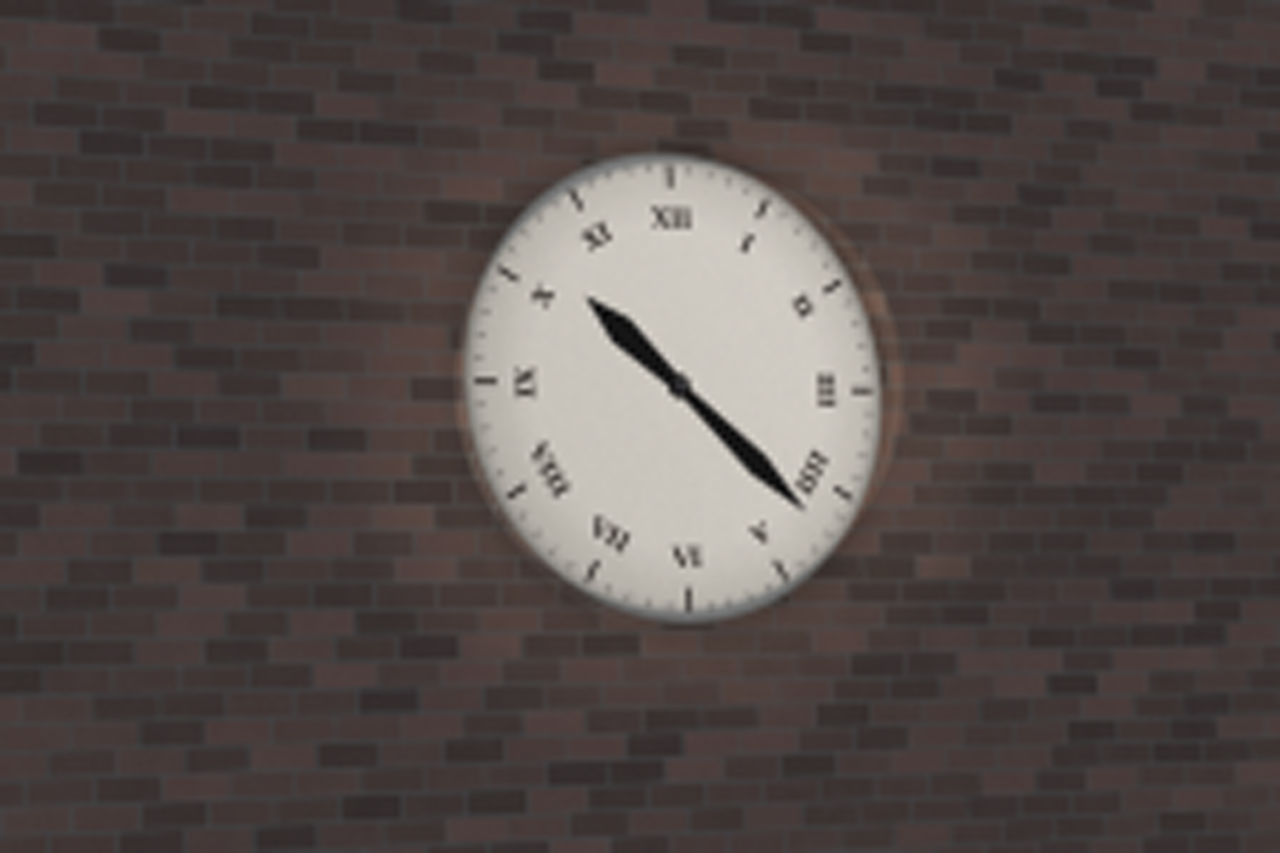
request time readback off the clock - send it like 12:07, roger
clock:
10:22
